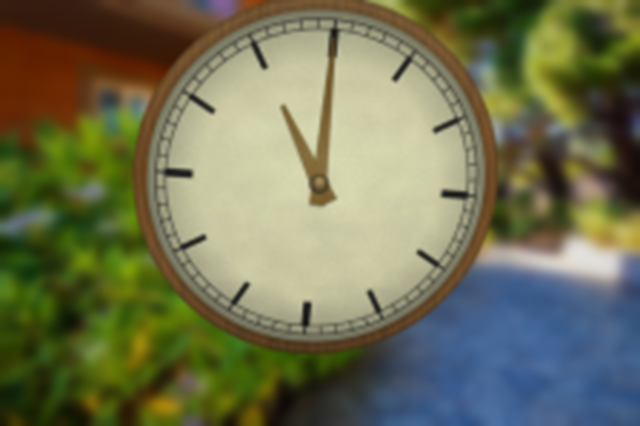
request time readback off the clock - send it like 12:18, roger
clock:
11:00
